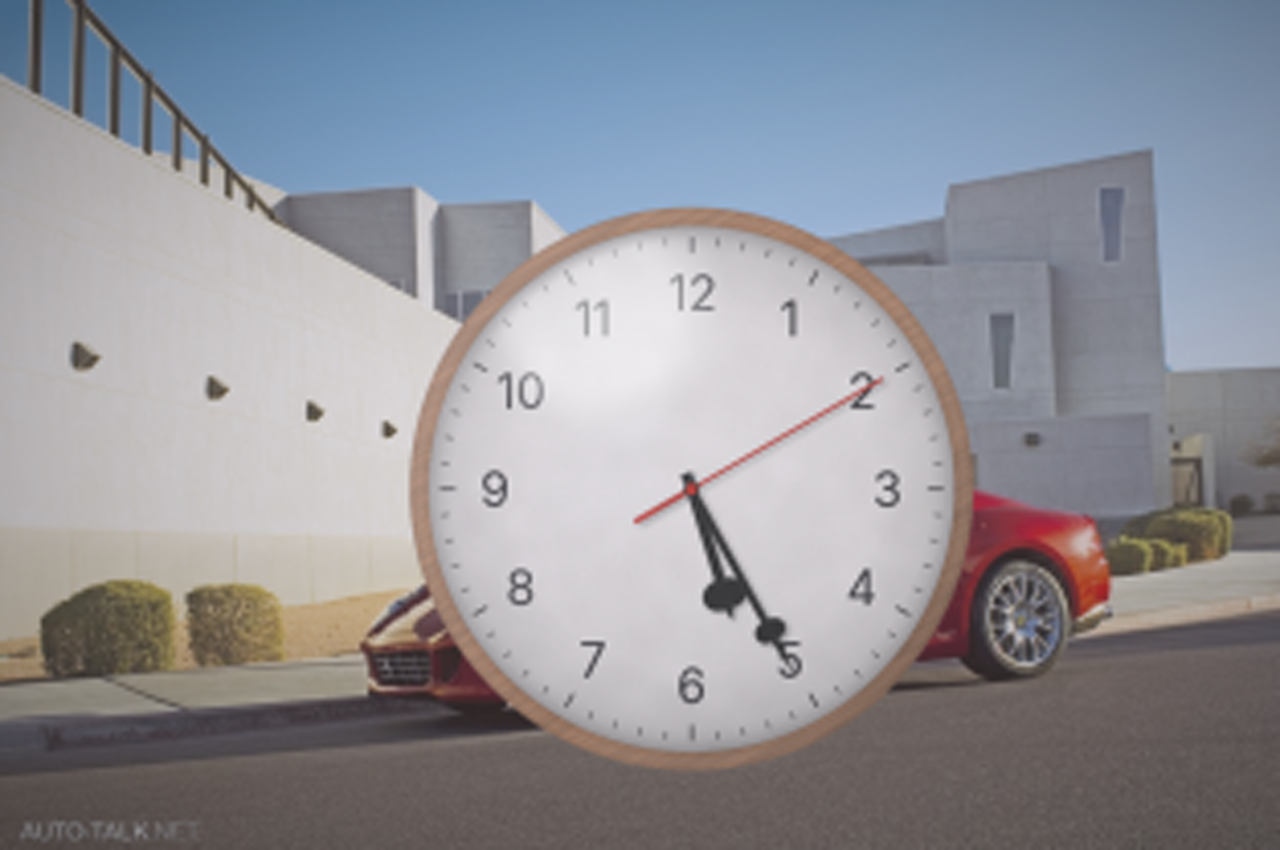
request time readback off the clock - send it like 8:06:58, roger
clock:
5:25:10
